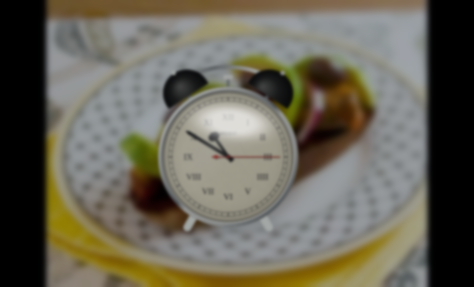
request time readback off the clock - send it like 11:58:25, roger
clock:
10:50:15
